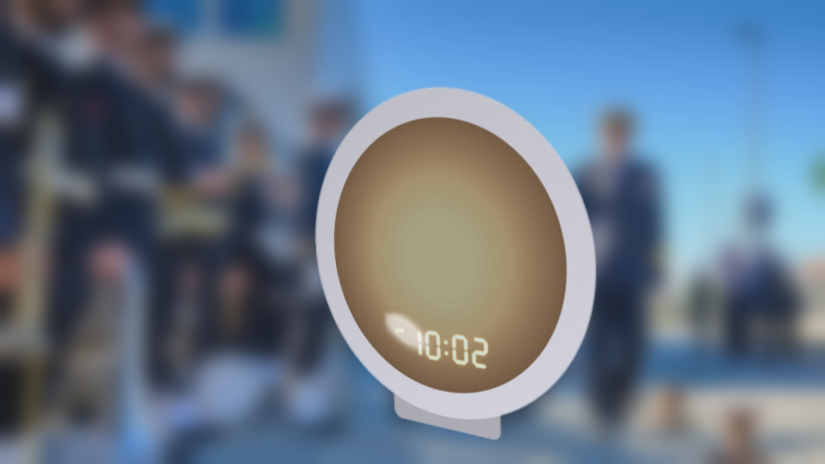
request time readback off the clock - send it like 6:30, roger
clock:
10:02
